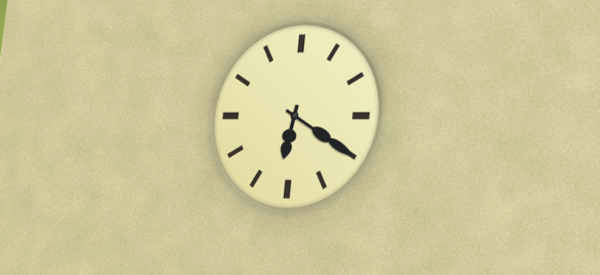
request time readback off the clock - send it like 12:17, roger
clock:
6:20
